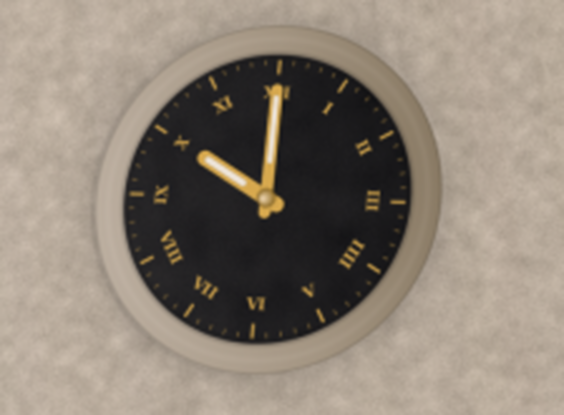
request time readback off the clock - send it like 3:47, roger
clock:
10:00
